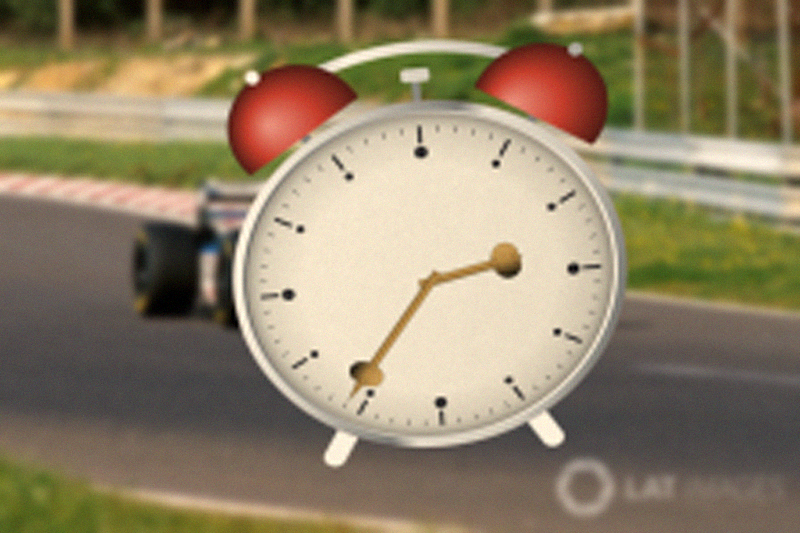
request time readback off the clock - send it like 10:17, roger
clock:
2:36
